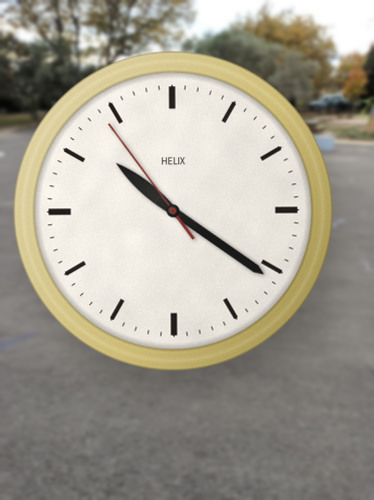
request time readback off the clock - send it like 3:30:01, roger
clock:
10:20:54
